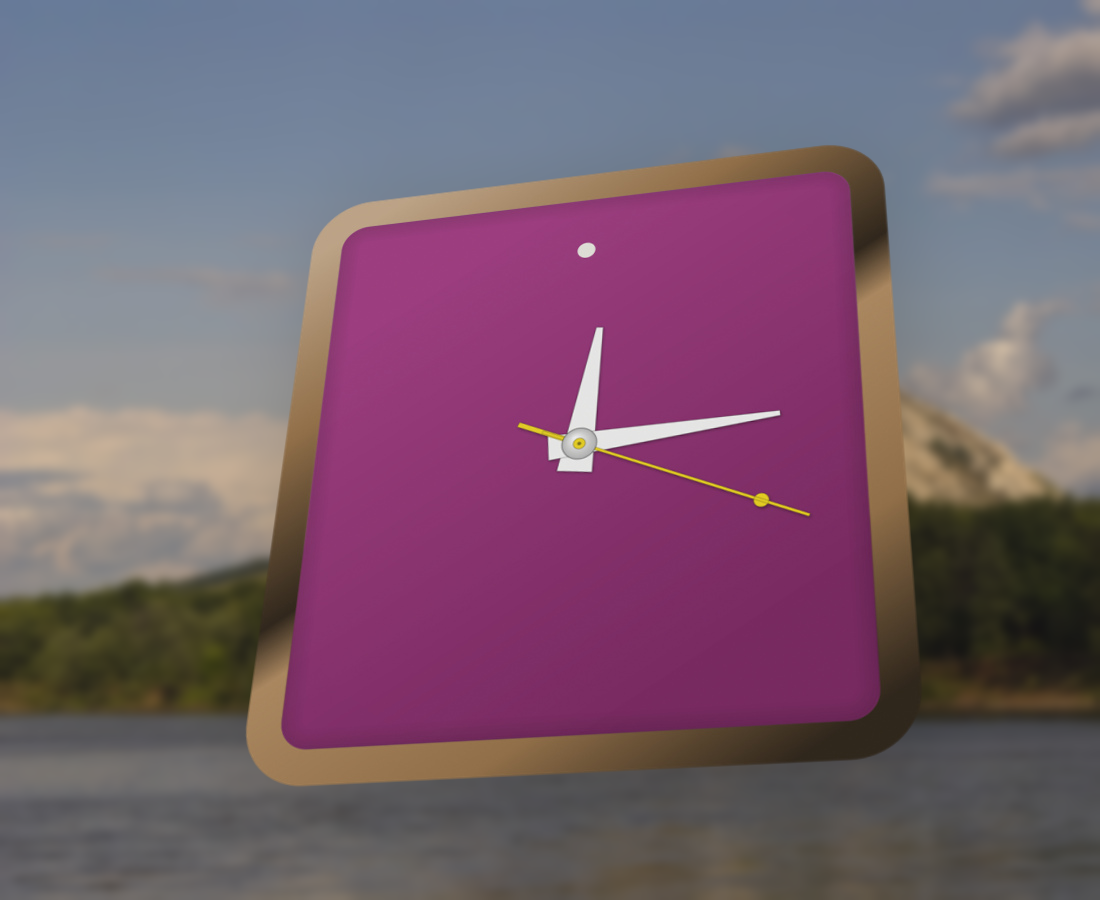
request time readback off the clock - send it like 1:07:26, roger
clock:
12:14:19
